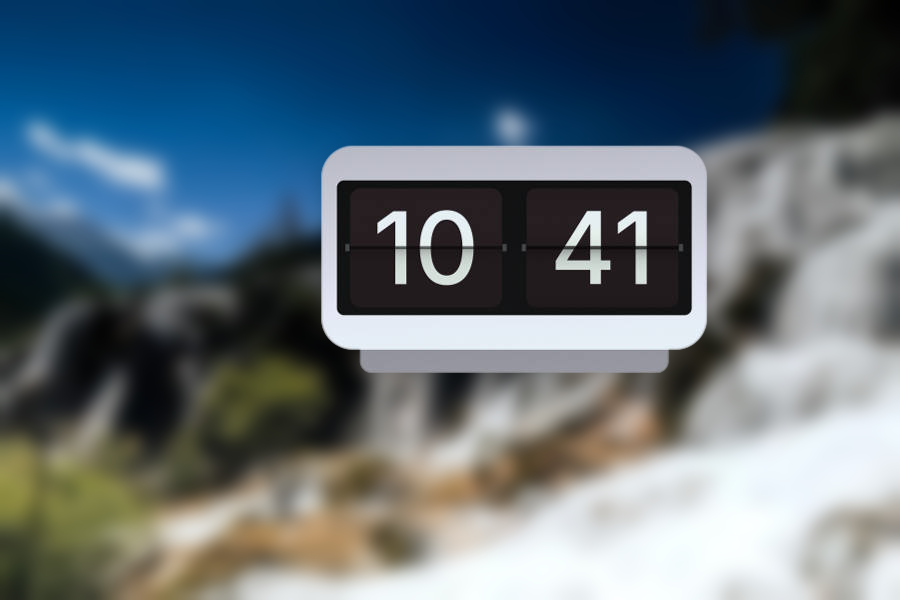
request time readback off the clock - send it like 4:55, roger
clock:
10:41
